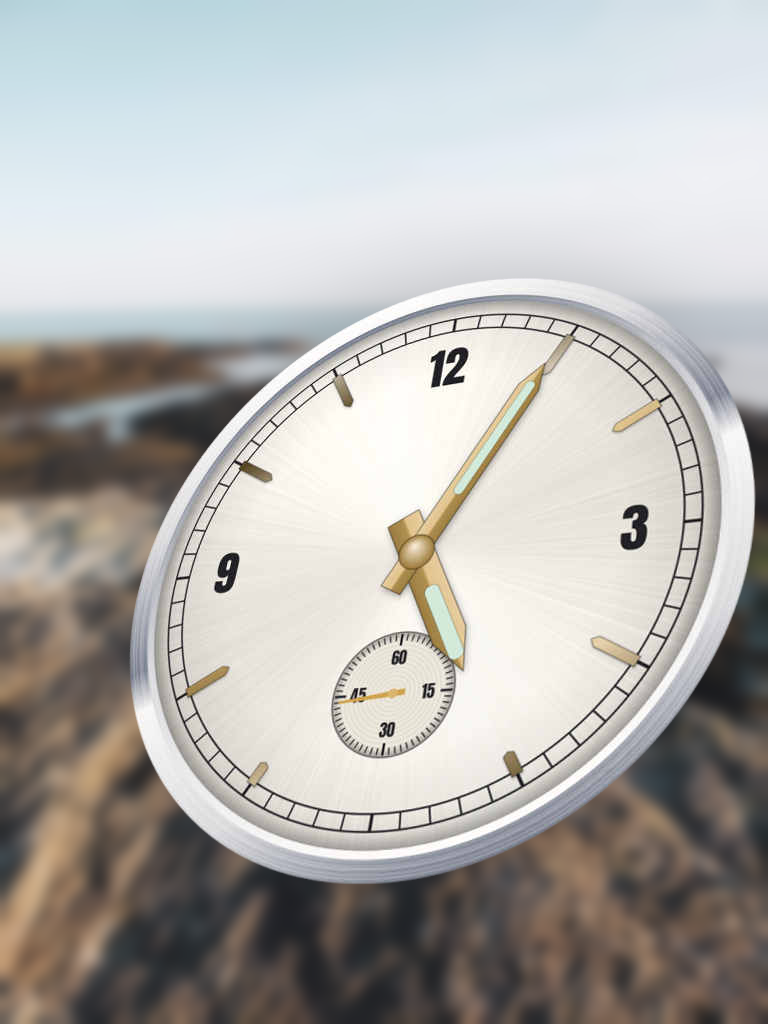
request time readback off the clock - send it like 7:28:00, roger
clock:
5:04:44
